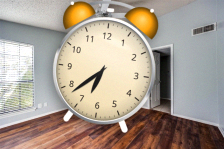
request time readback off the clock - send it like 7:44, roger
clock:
6:38
